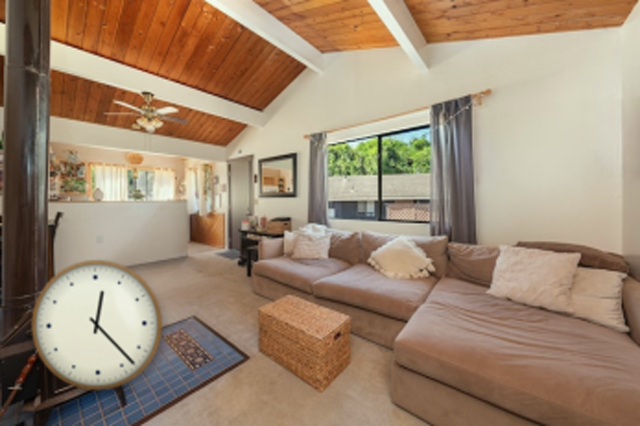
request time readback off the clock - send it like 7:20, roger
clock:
12:23
